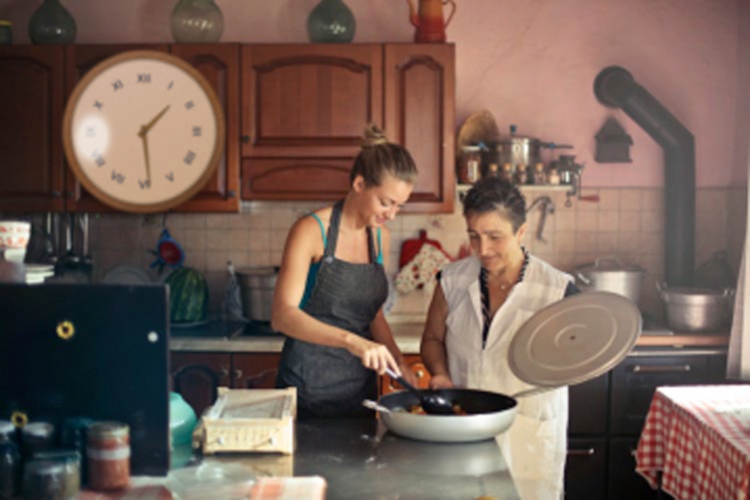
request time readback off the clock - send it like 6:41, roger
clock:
1:29
